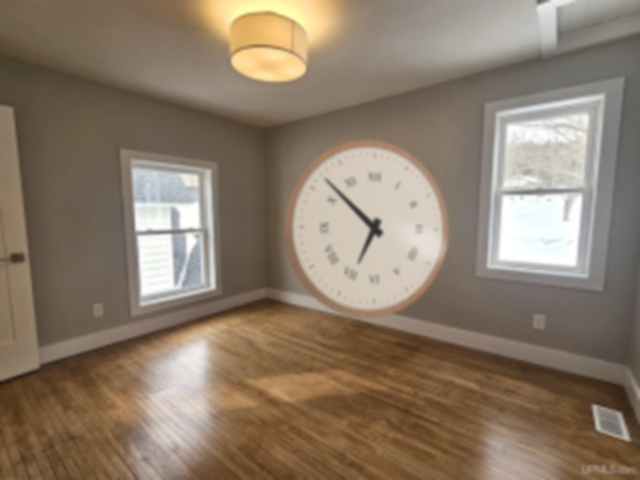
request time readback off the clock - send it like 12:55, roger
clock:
6:52
